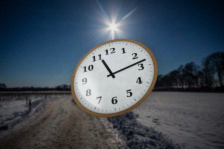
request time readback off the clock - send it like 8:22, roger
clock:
11:13
